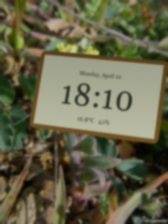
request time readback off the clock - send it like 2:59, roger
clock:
18:10
